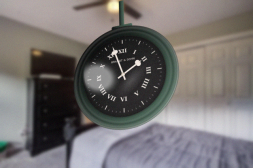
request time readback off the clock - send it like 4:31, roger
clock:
1:57
